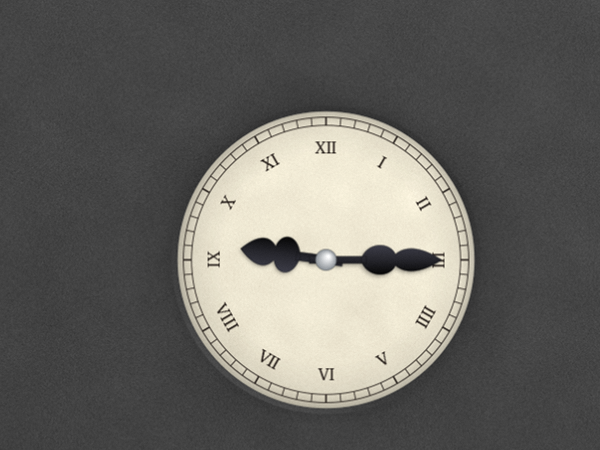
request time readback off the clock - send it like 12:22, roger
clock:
9:15
